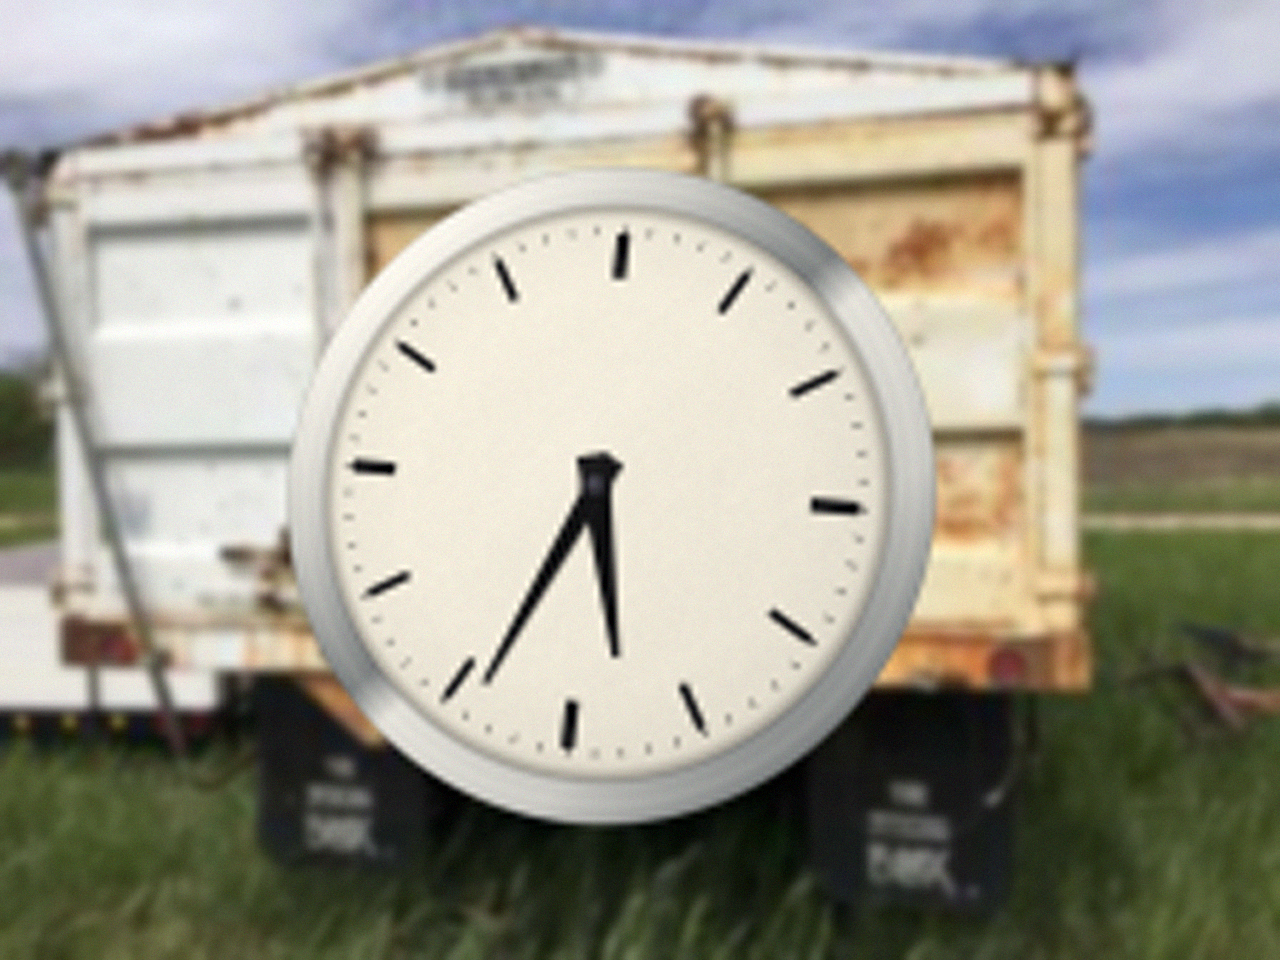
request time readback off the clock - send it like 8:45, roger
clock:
5:34
